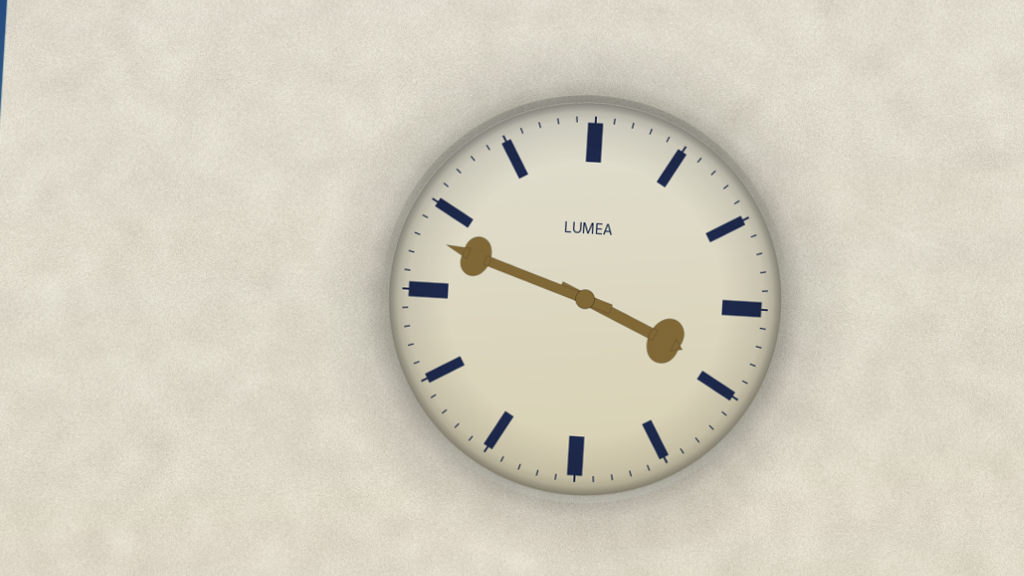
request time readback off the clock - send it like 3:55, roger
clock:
3:48
